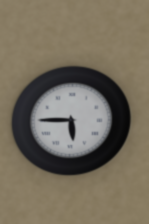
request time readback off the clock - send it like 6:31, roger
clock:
5:45
